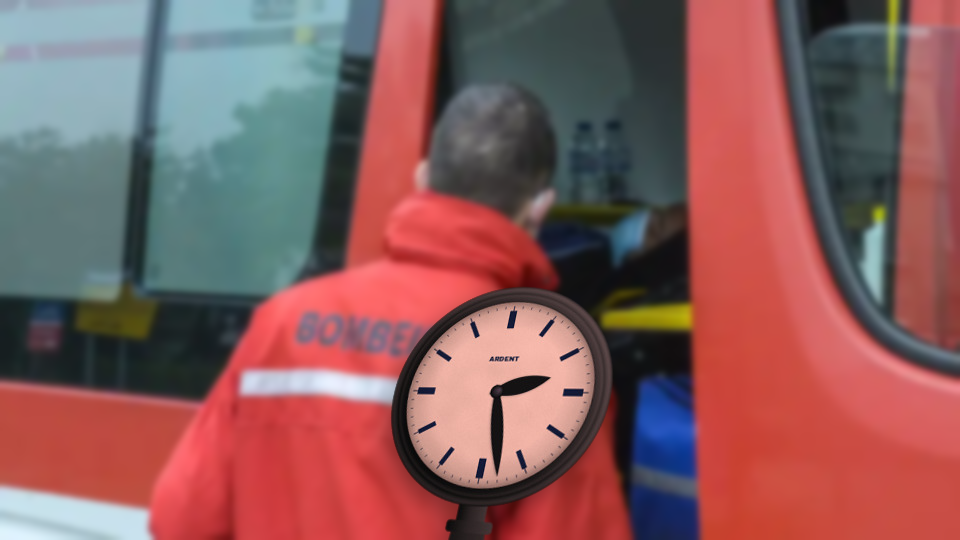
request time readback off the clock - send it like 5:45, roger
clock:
2:28
